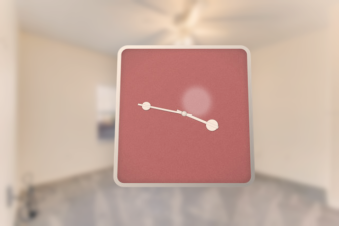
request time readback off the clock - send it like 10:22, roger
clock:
3:47
